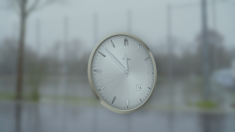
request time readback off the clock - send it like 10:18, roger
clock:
11:52
